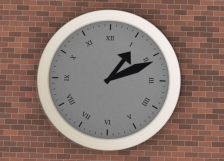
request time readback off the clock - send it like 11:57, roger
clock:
1:11
